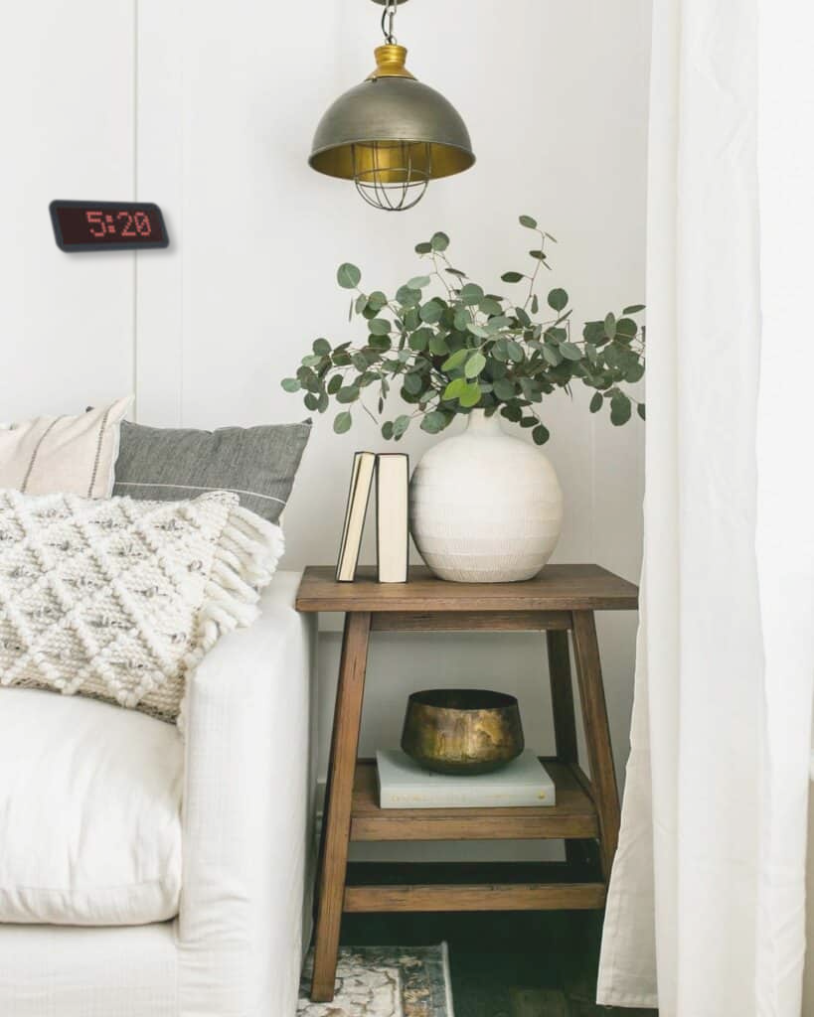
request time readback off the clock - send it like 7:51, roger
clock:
5:20
